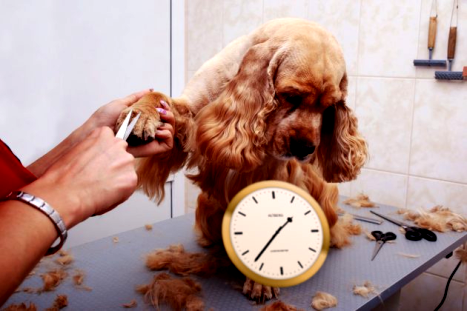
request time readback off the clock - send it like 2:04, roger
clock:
1:37
